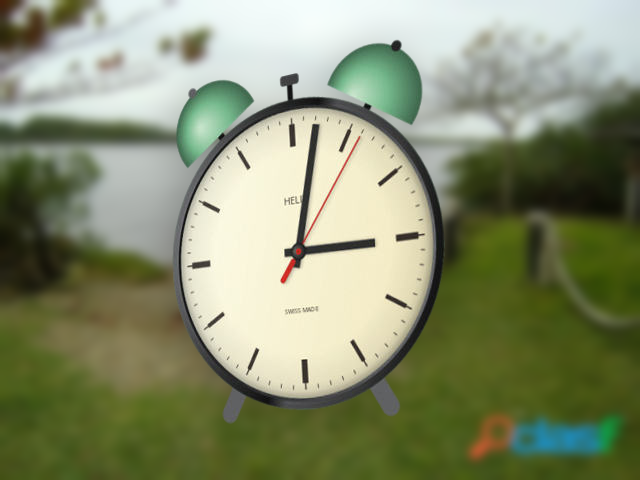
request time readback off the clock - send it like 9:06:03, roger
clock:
3:02:06
